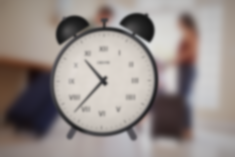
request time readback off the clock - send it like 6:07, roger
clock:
10:37
